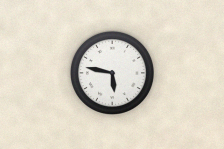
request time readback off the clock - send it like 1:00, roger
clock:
5:47
